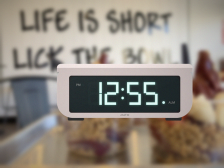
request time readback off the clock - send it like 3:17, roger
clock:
12:55
